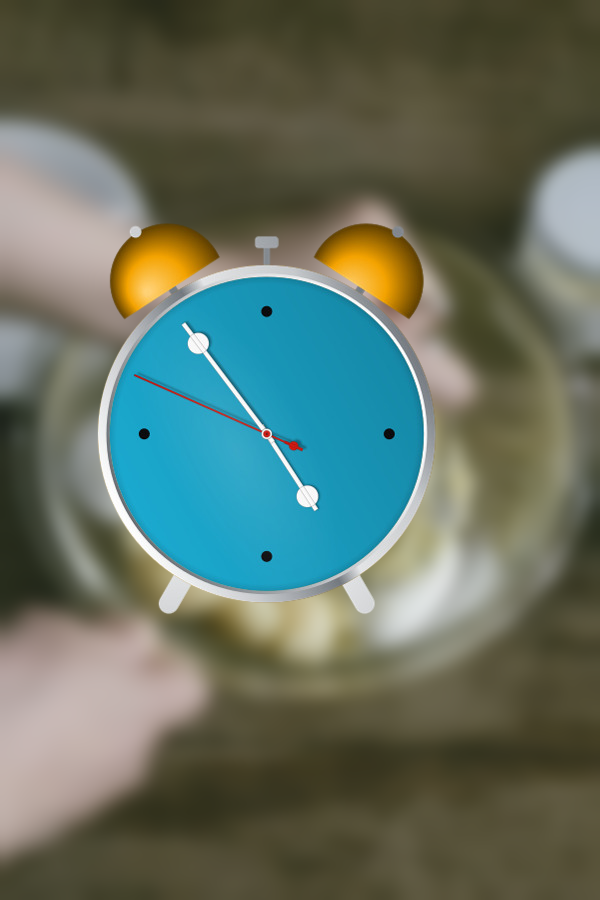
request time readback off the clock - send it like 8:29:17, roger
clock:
4:53:49
